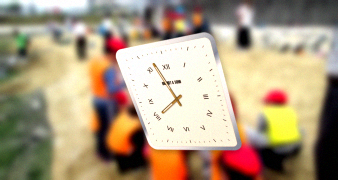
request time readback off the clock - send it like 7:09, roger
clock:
7:57
